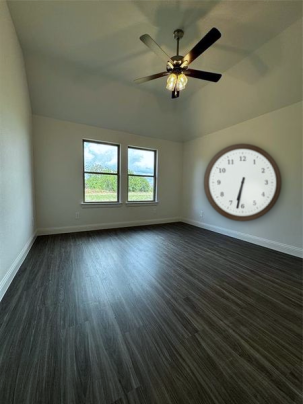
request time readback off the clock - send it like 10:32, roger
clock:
6:32
